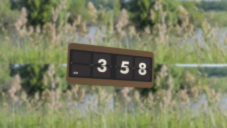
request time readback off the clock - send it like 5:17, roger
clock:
3:58
